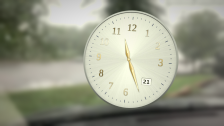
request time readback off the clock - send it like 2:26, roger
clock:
11:26
